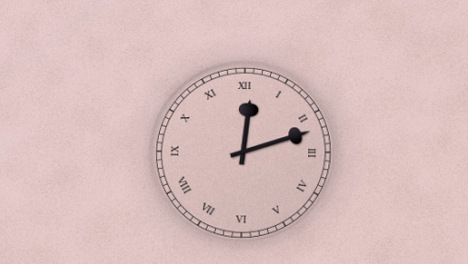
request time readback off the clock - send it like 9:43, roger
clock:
12:12
